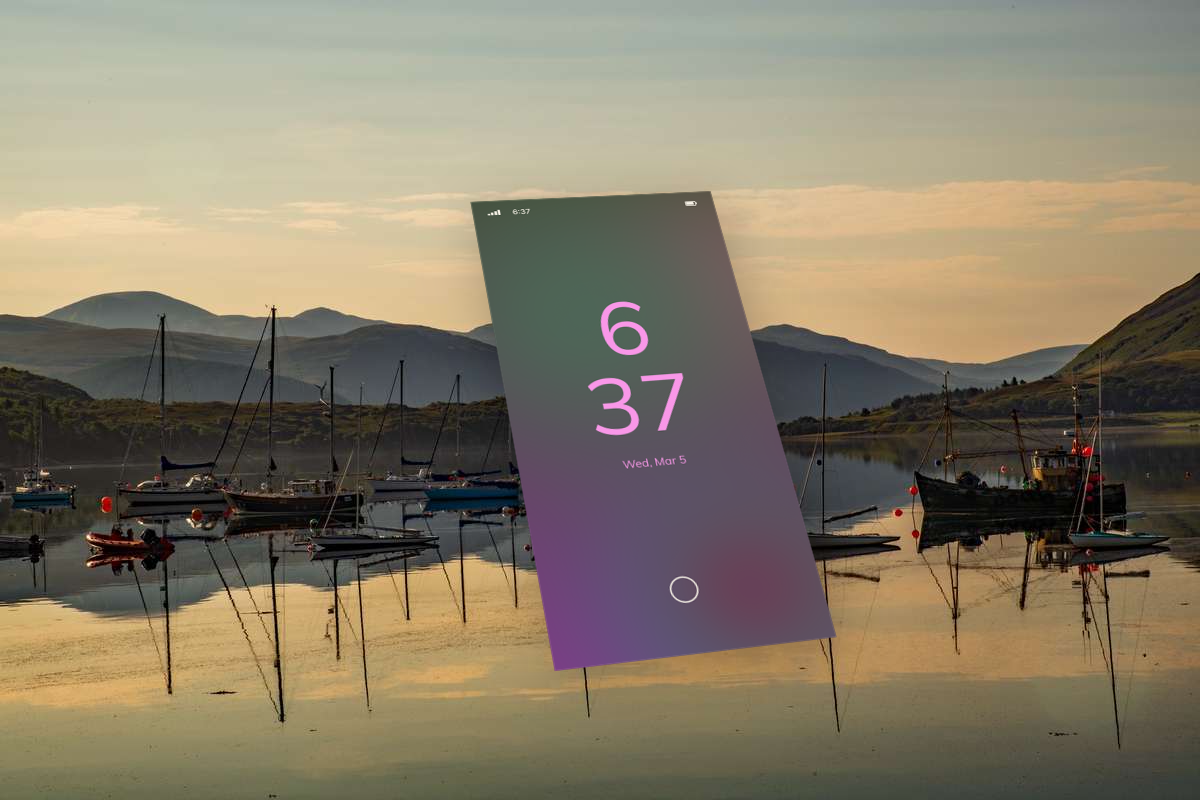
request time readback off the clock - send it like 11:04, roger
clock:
6:37
